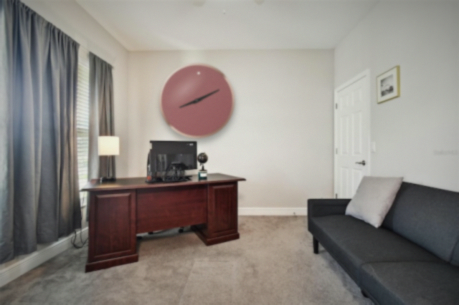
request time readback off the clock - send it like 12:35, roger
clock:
8:10
